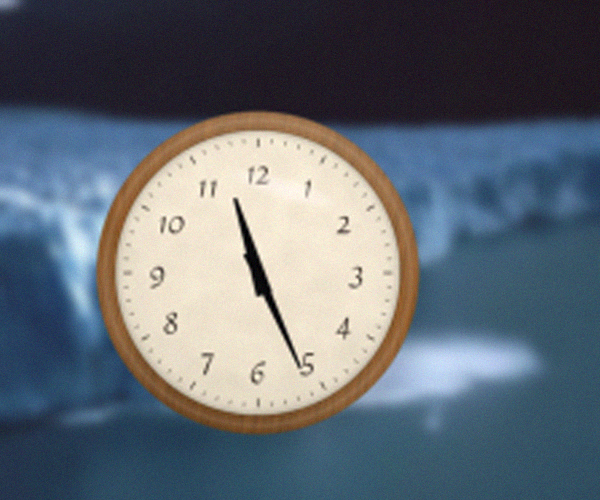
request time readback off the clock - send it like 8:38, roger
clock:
11:26
